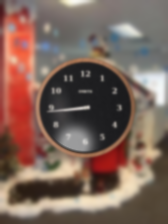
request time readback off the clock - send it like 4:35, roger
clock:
8:44
